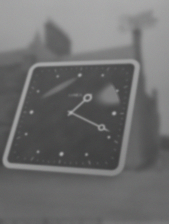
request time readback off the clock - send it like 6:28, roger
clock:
1:19
